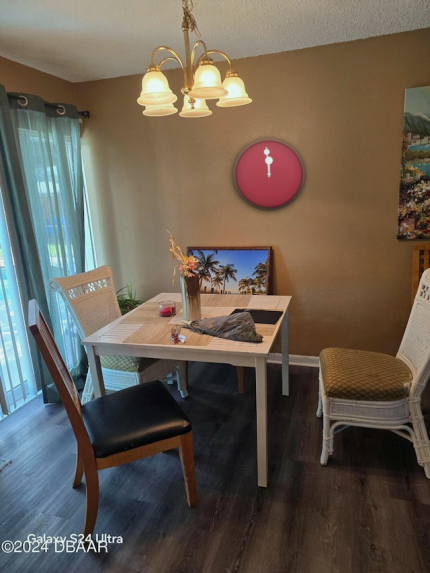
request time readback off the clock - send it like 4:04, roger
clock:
11:59
